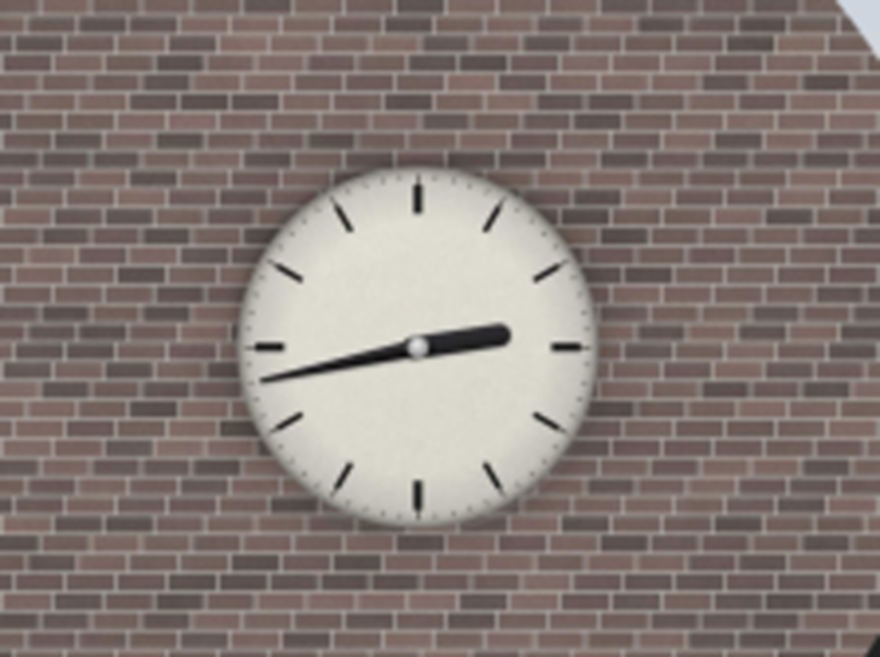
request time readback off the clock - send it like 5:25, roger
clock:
2:43
